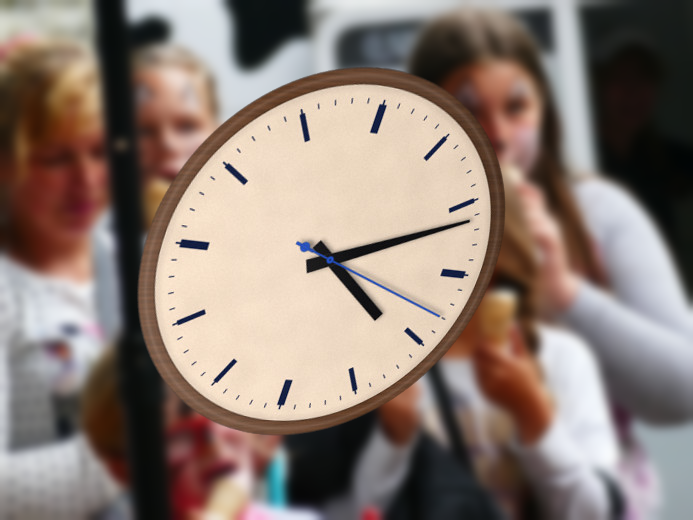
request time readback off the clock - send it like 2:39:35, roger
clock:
4:11:18
